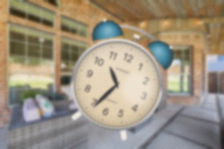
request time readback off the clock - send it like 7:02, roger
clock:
10:34
